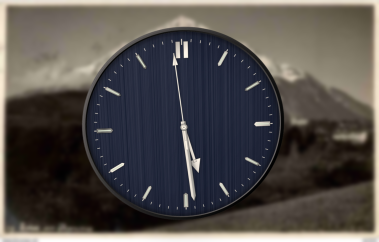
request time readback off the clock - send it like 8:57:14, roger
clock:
5:28:59
